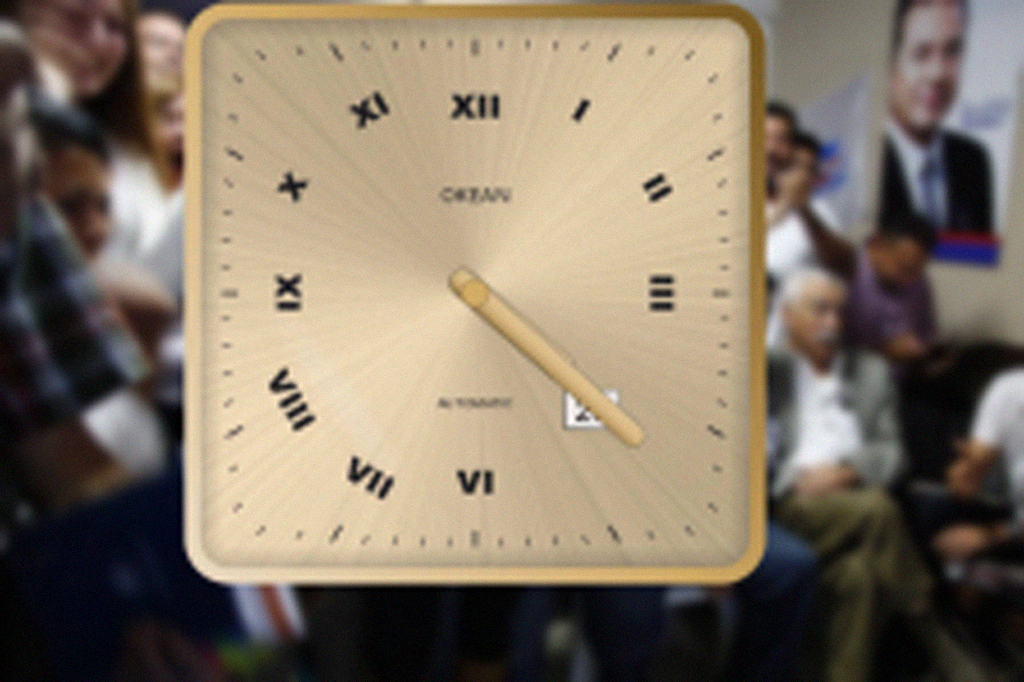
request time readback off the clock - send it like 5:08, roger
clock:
4:22
